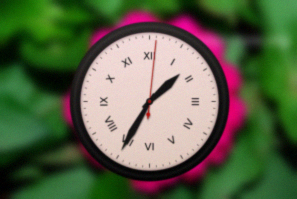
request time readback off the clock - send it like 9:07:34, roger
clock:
1:35:01
